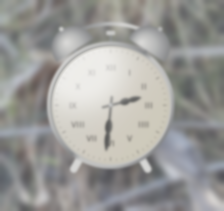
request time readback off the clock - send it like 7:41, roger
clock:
2:31
